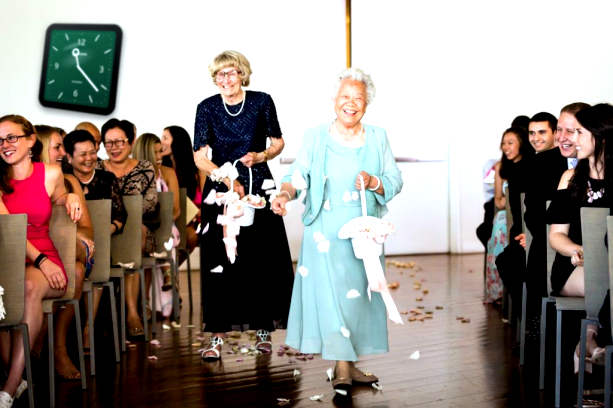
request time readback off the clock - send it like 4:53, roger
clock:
11:22
